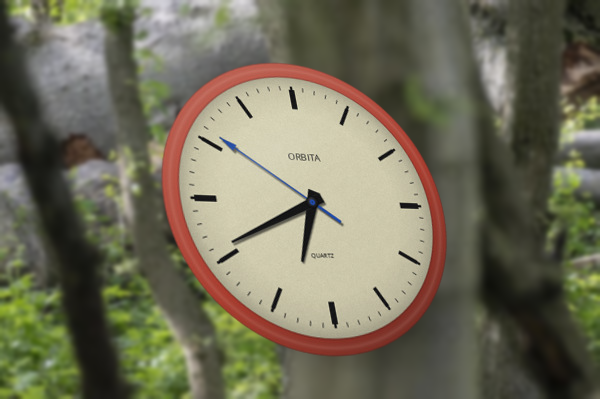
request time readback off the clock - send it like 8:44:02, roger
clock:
6:40:51
